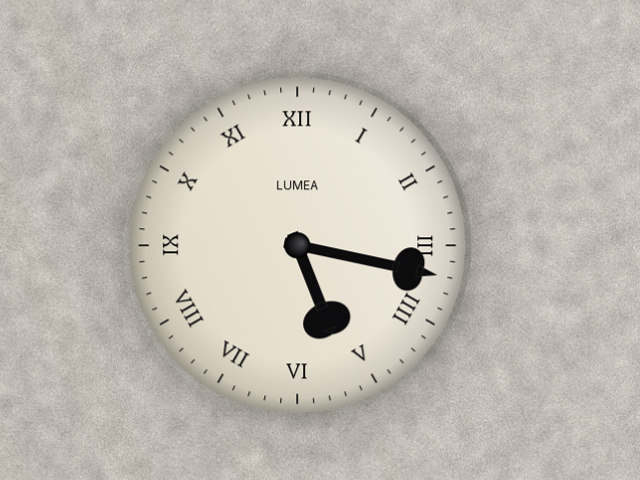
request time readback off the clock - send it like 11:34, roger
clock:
5:17
